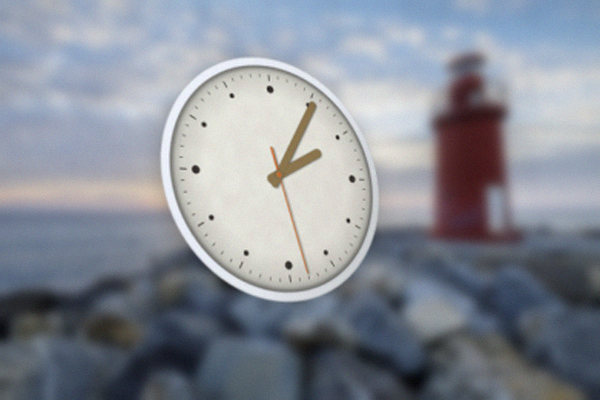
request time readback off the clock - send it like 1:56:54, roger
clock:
2:05:28
